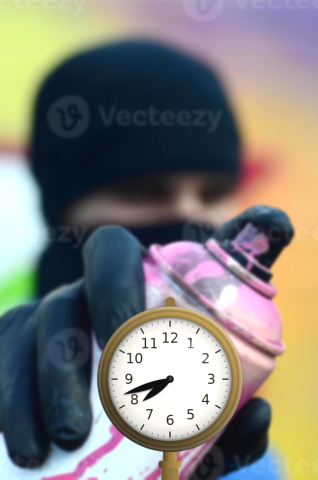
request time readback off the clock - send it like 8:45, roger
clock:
7:42
